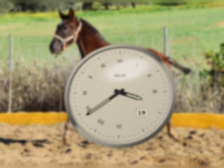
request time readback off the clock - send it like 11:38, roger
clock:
3:39
